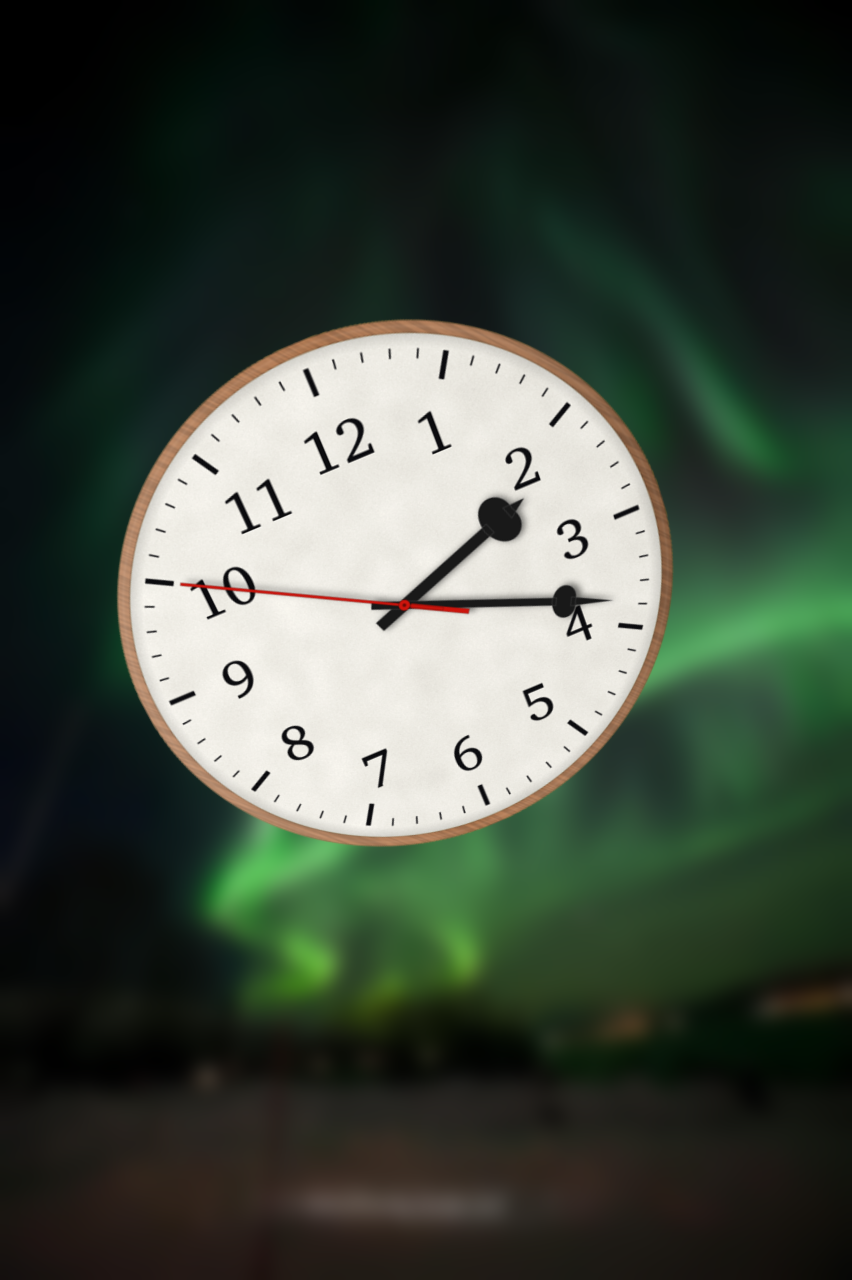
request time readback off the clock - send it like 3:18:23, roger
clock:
2:18:50
